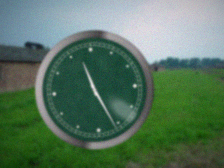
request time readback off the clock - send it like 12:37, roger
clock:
11:26
